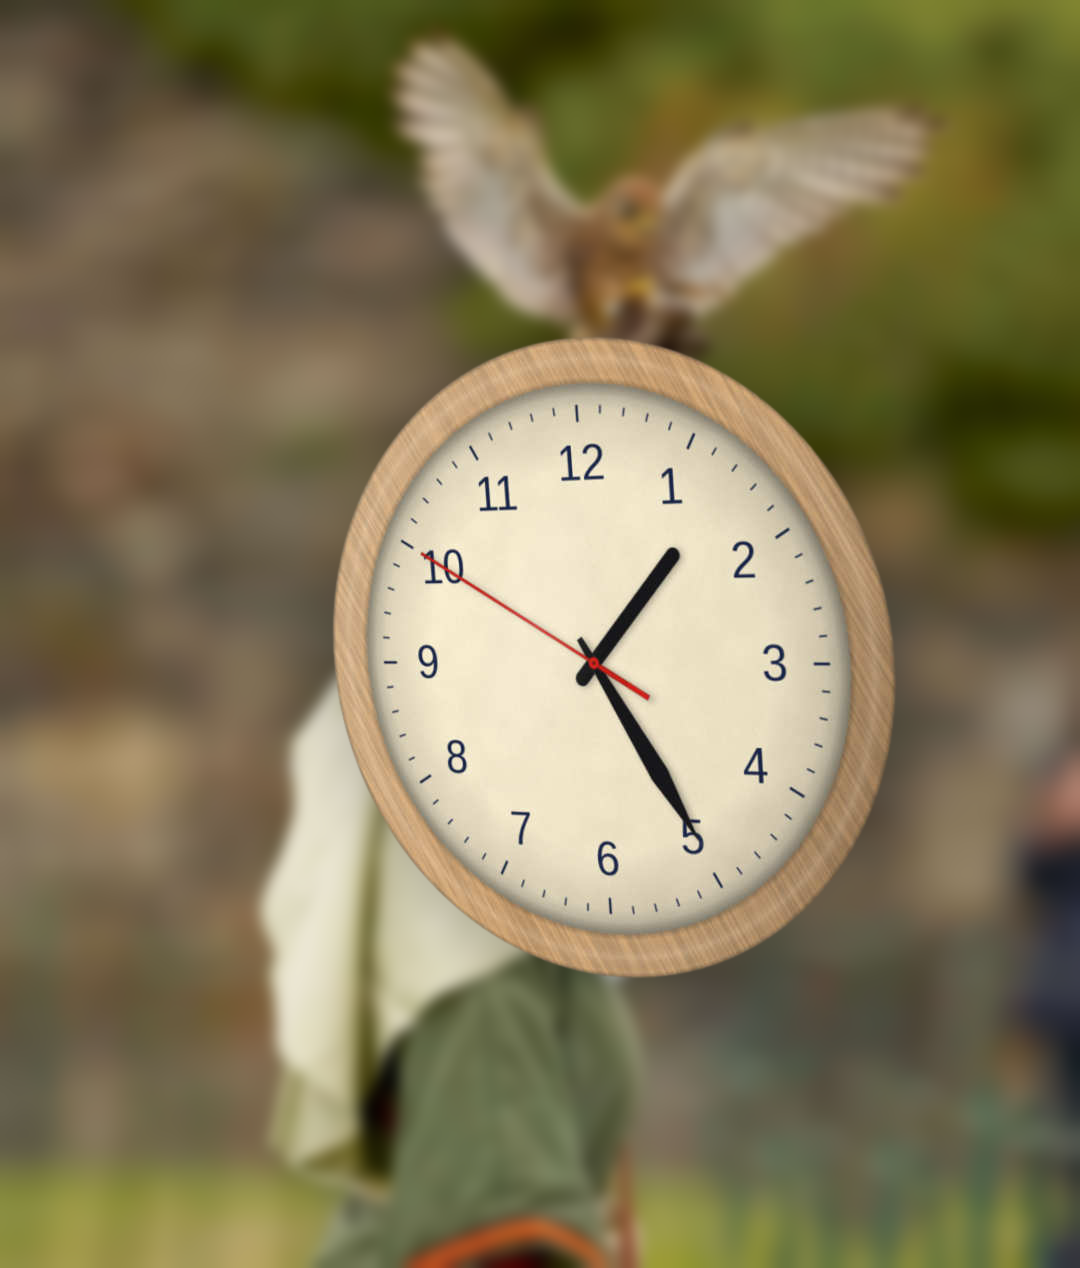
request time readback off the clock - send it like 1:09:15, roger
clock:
1:24:50
